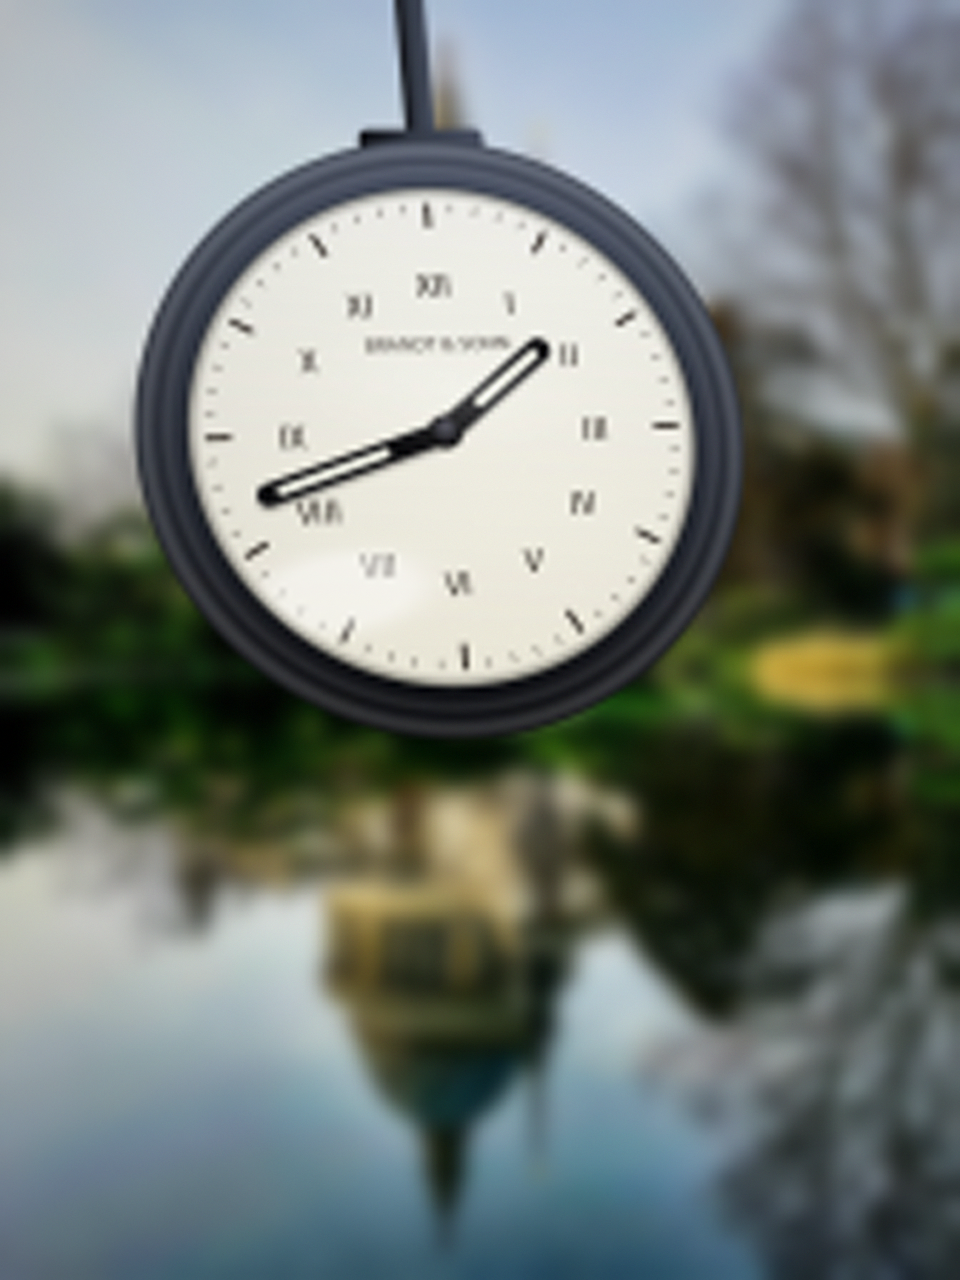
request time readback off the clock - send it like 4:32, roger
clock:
1:42
